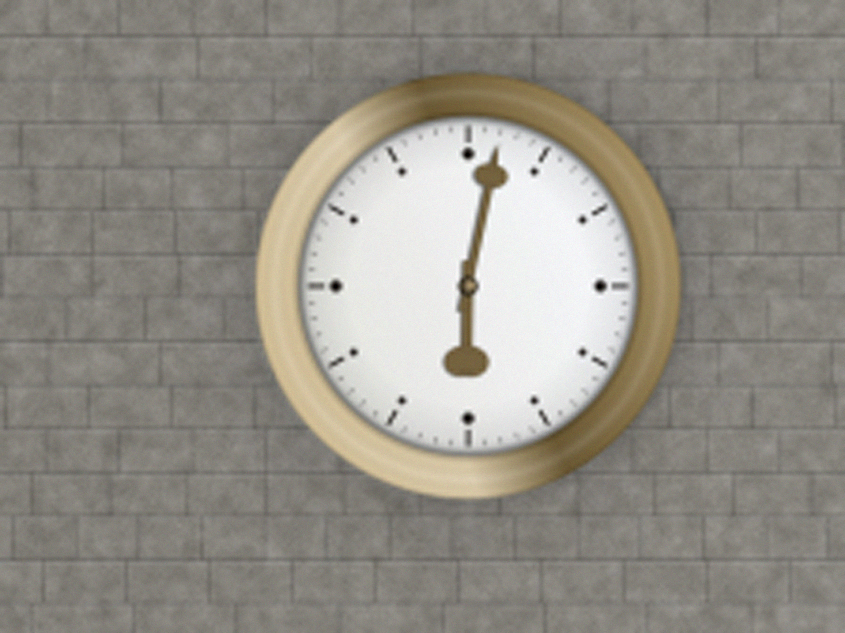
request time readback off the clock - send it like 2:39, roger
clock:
6:02
